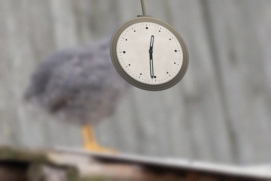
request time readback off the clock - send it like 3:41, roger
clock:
12:31
